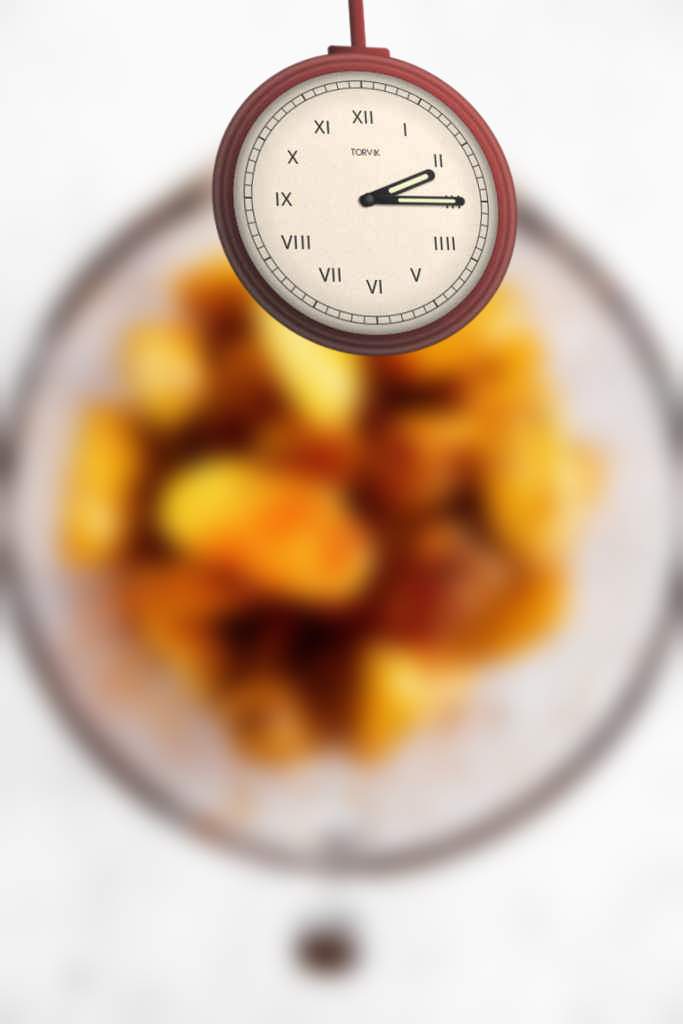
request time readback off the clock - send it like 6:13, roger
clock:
2:15
